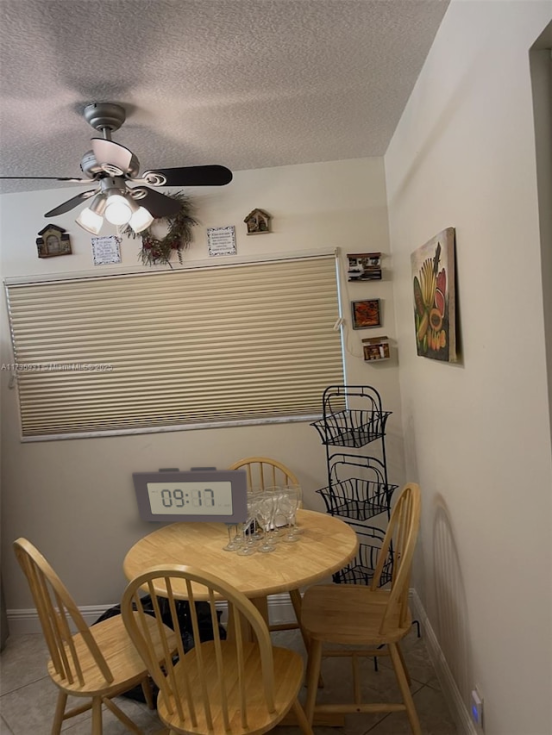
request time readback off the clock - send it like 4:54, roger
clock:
9:17
